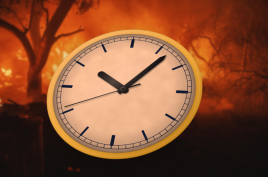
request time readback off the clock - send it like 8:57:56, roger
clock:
10:06:41
